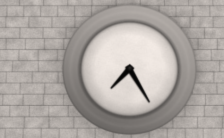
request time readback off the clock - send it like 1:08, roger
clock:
7:25
